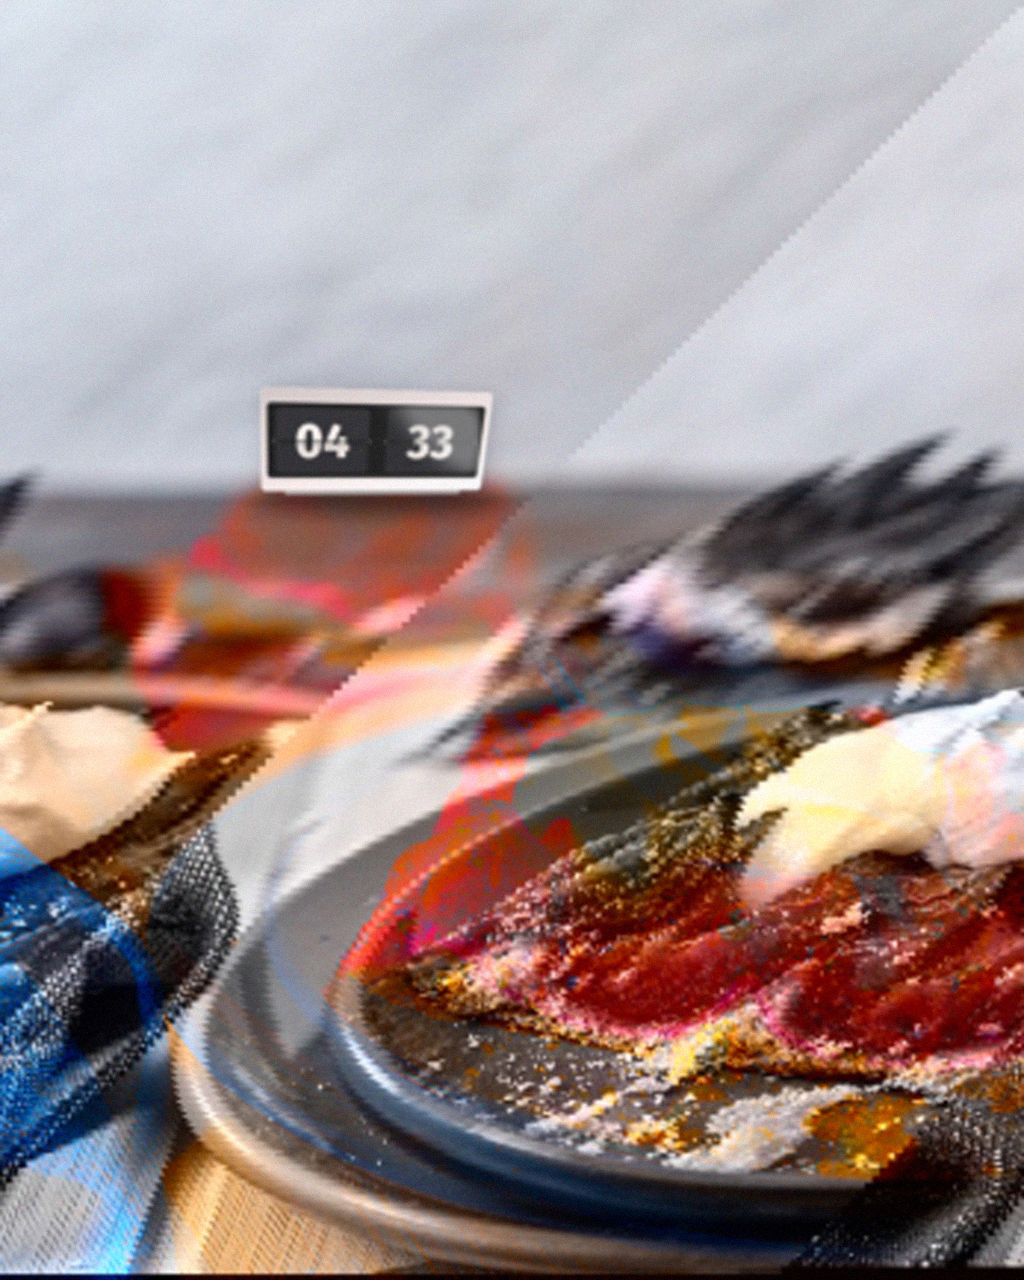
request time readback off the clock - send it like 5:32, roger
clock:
4:33
